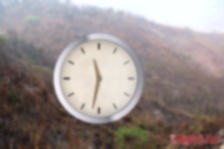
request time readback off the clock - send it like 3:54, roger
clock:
11:32
